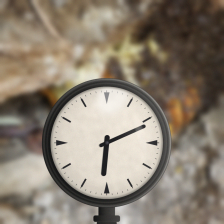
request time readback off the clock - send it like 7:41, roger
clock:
6:11
